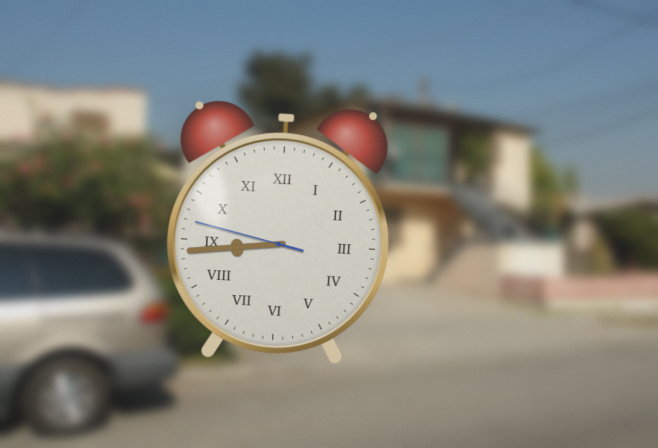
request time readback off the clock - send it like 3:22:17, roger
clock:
8:43:47
